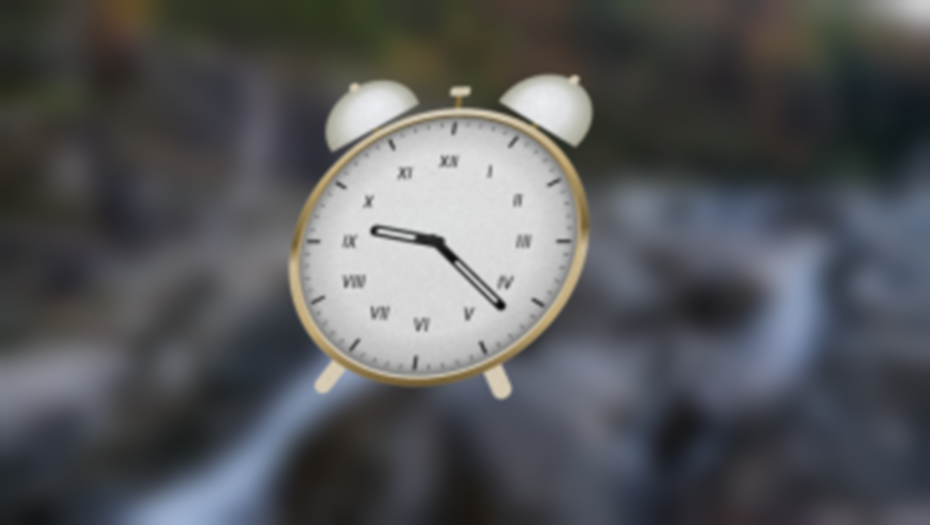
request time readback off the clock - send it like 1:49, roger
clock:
9:22
